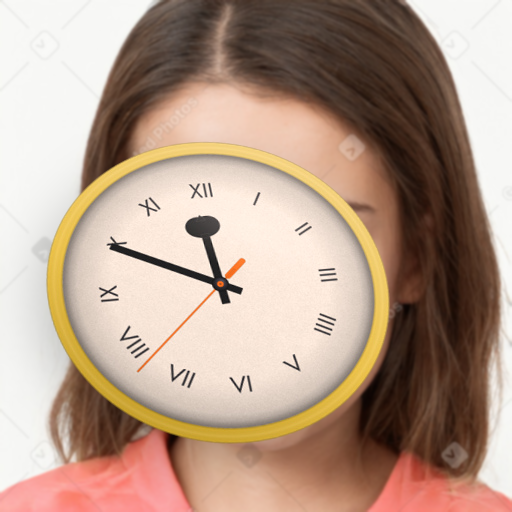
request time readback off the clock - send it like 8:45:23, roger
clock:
11:49:38
